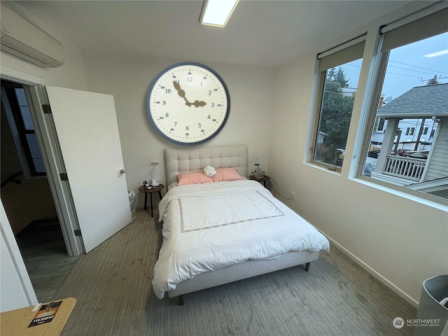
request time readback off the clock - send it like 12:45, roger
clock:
2:54
